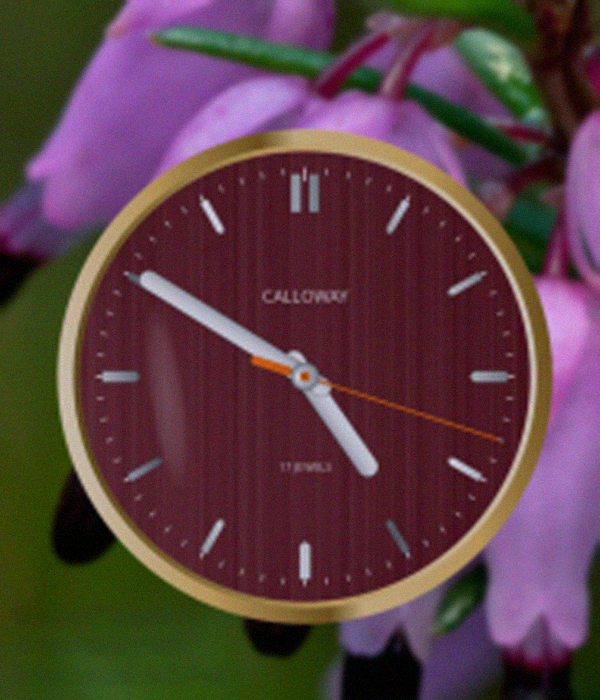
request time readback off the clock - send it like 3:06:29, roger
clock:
4:50:18
